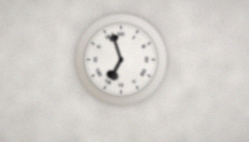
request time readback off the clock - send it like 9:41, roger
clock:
6:57
